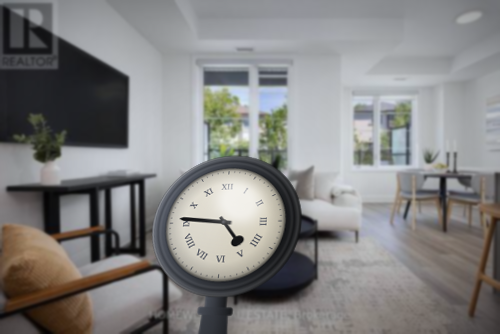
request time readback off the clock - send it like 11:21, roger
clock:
4:46
